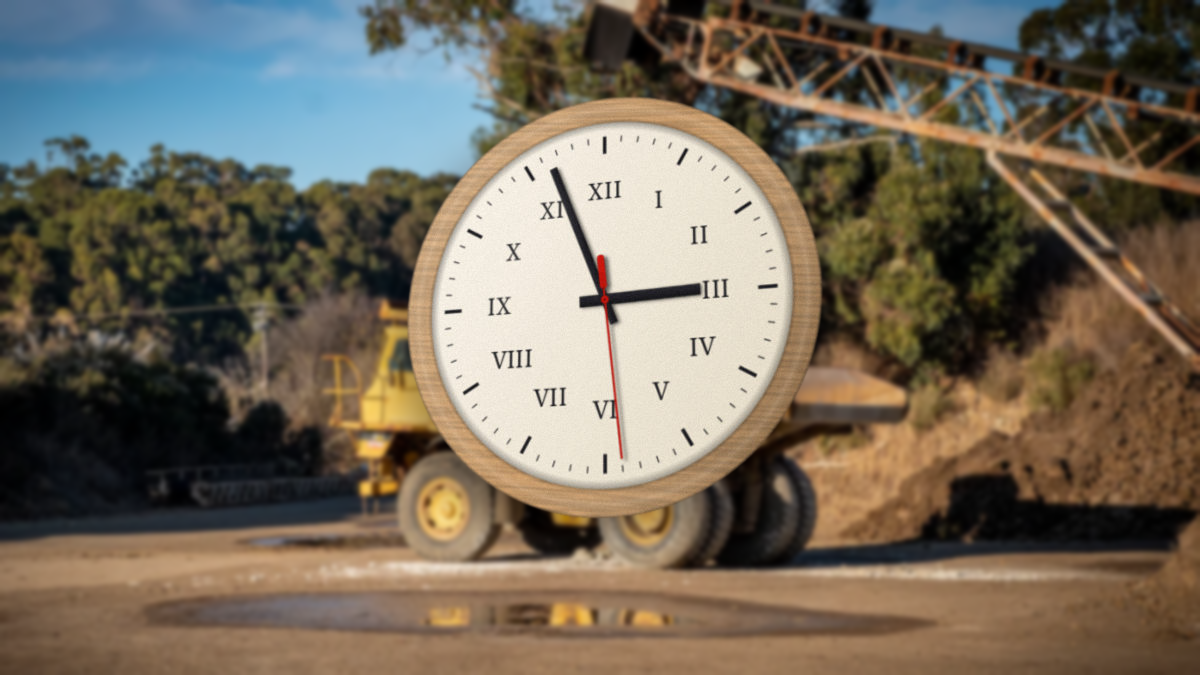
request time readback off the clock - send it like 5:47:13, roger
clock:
2:56:29
